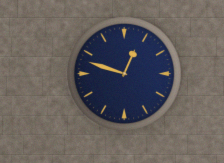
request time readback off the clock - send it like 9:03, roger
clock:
12:48
